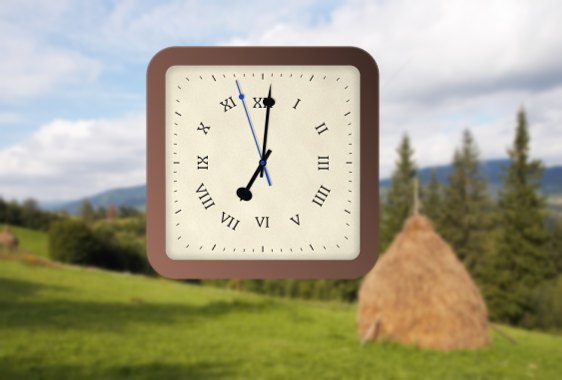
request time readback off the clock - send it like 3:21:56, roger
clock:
7:00:57
